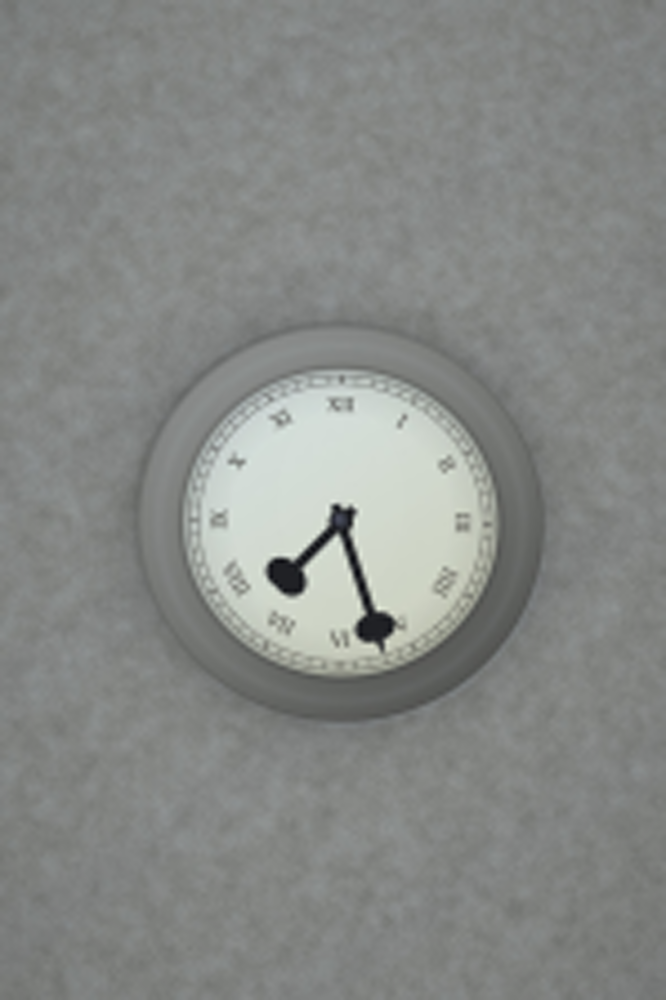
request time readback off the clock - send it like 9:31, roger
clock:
7:27
